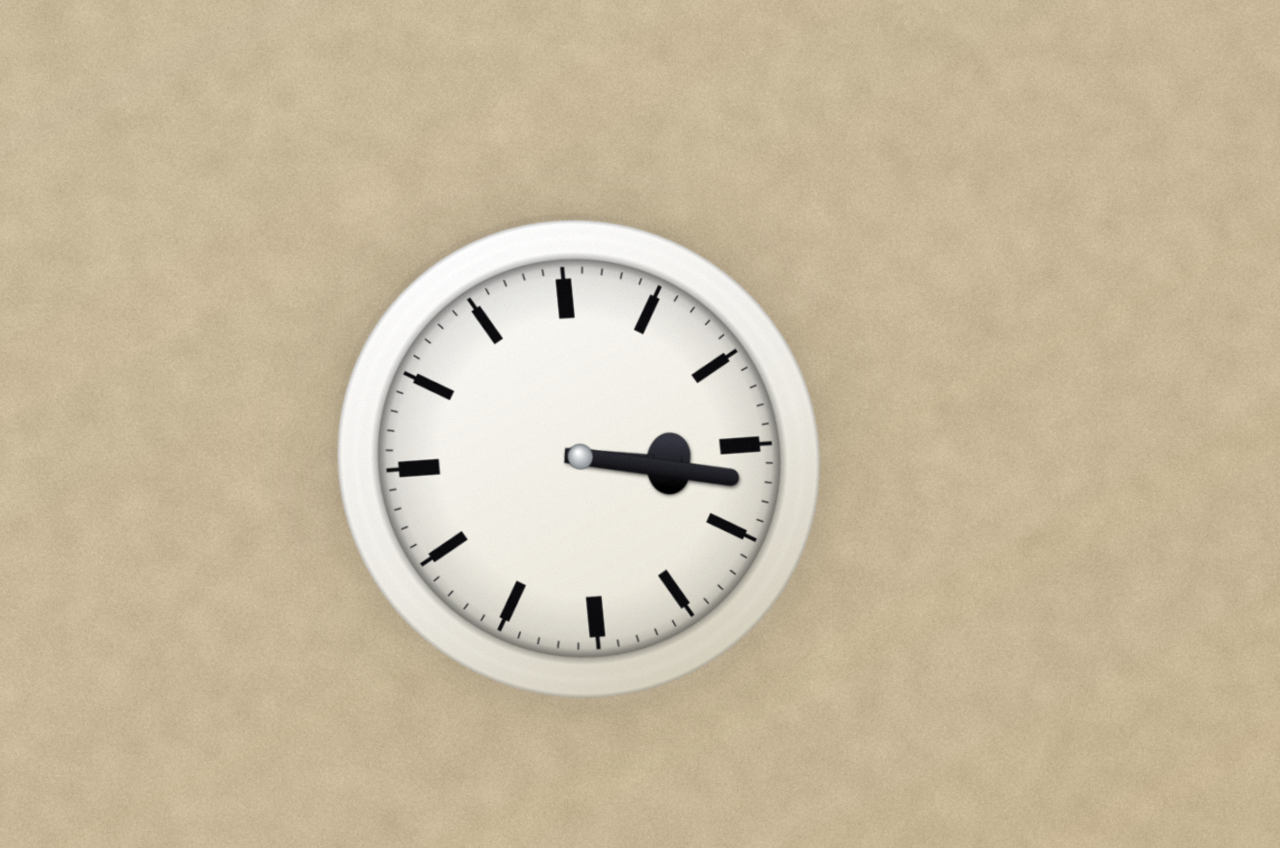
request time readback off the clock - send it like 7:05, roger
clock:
3:17
